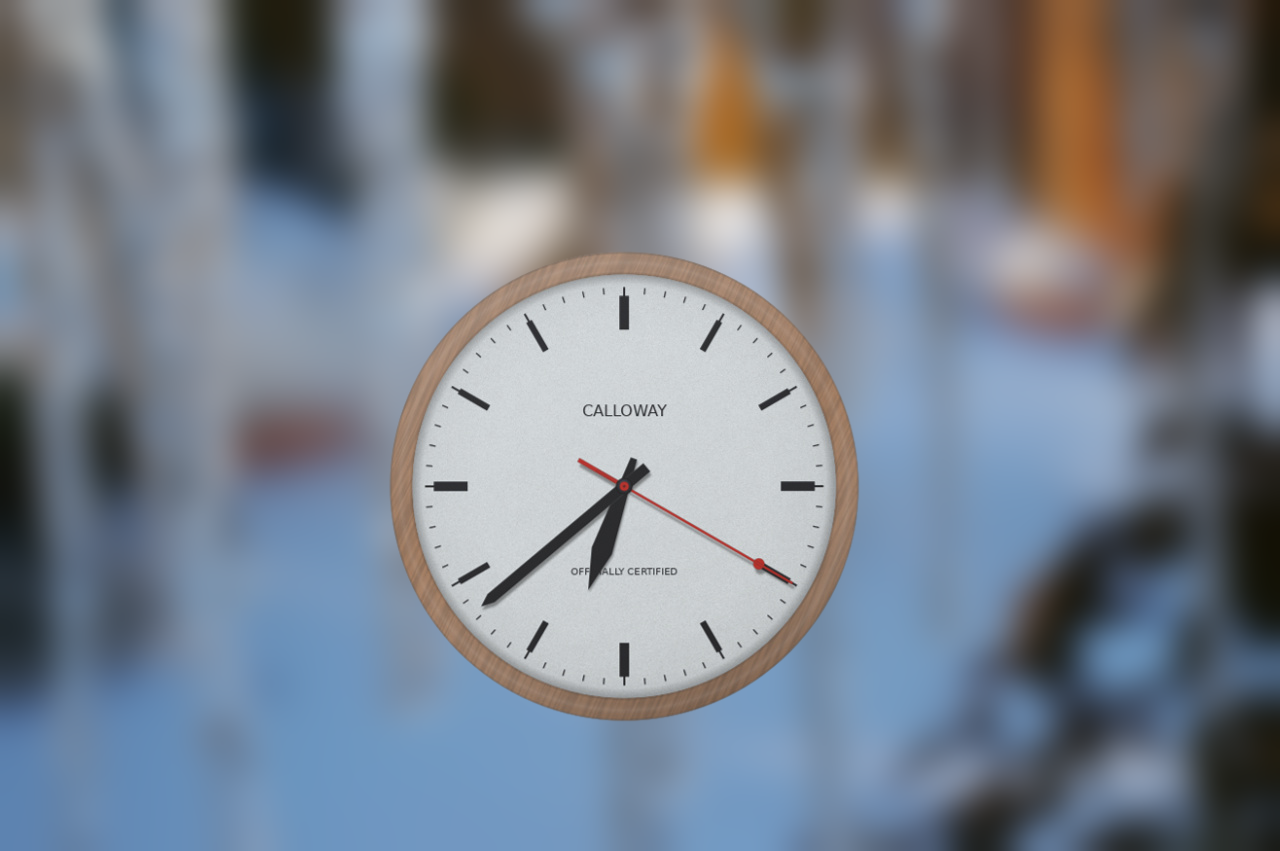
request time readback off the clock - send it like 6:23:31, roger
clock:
6:38:20
